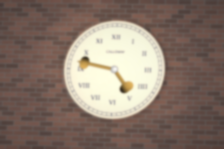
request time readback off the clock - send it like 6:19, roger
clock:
4:47
